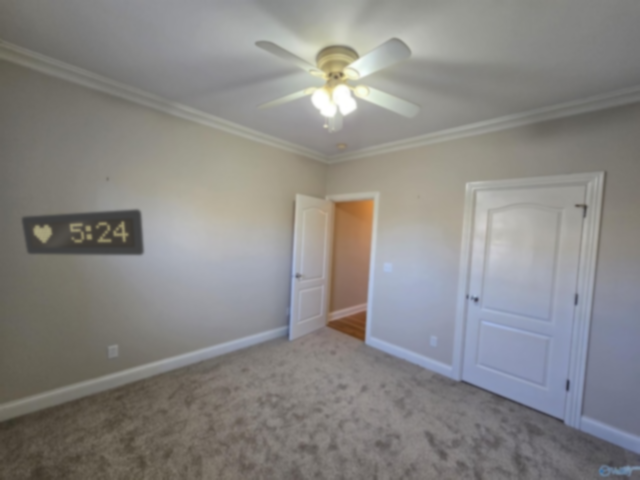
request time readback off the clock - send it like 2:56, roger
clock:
5:24
